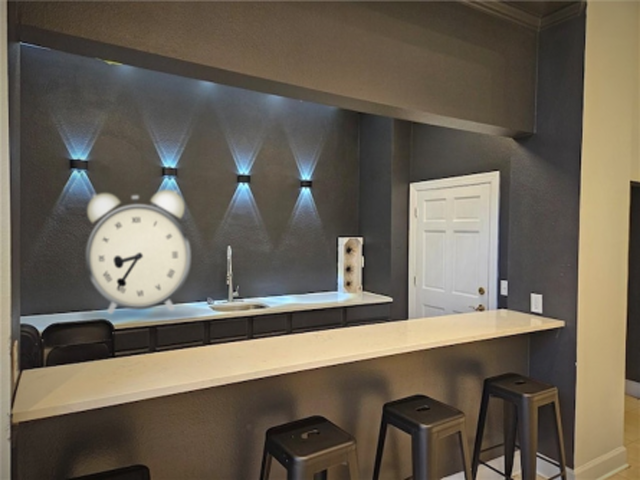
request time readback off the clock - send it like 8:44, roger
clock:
8:36
